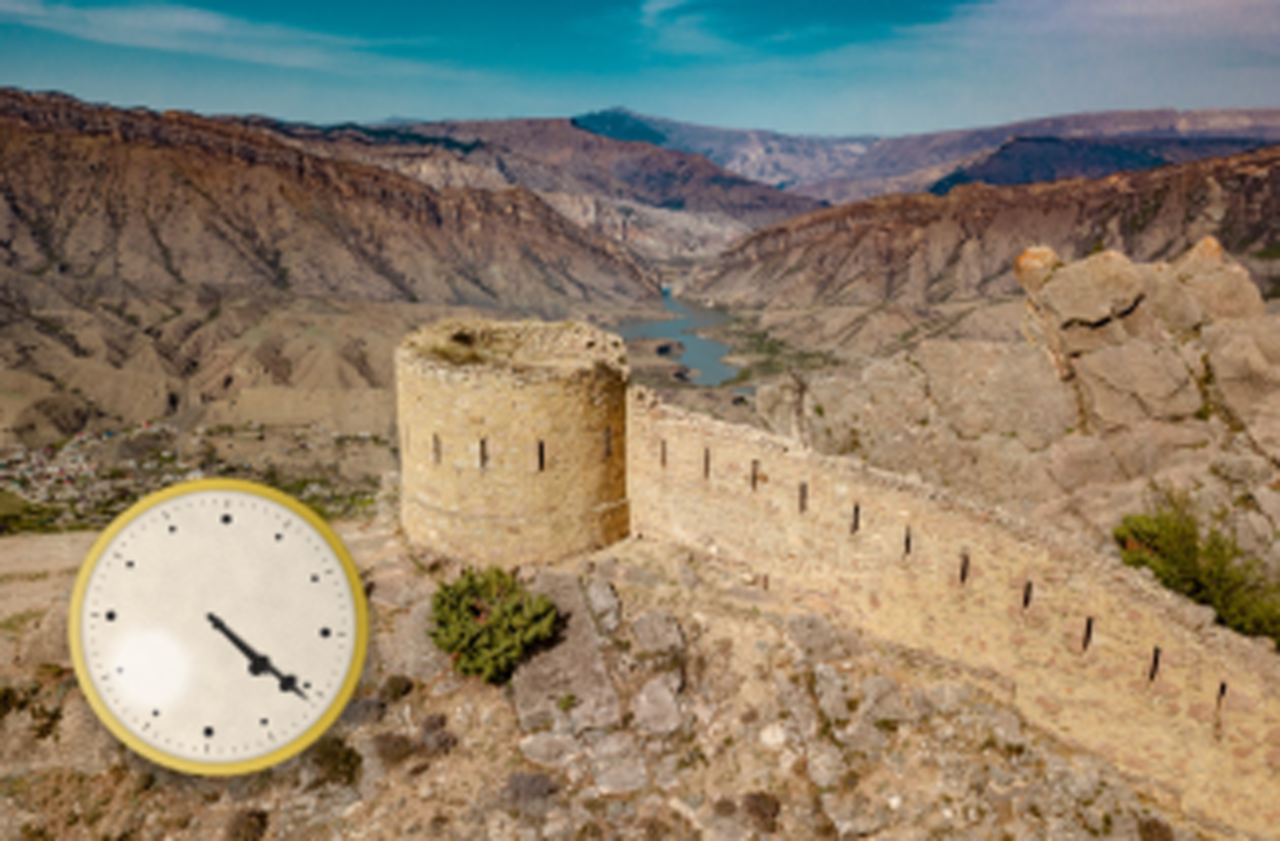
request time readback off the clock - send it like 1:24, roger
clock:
4:21
